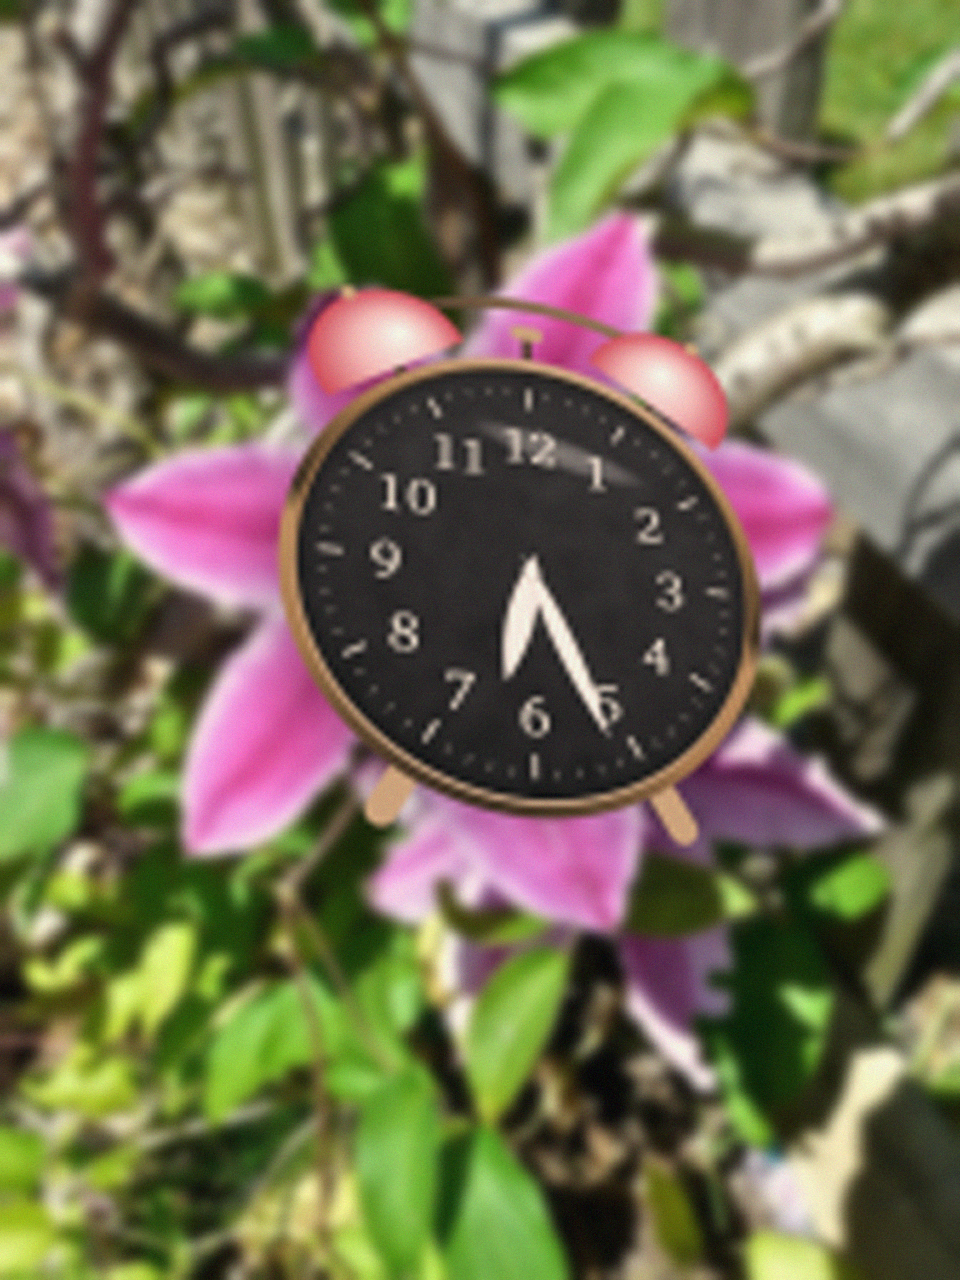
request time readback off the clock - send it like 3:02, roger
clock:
6:26
